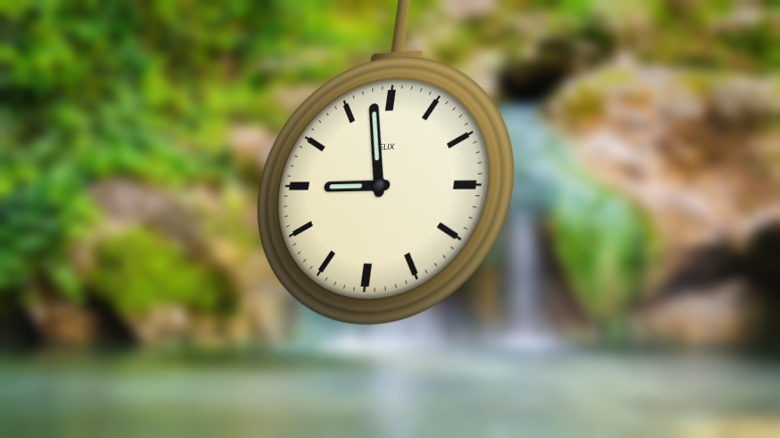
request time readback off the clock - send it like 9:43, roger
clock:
8:58
